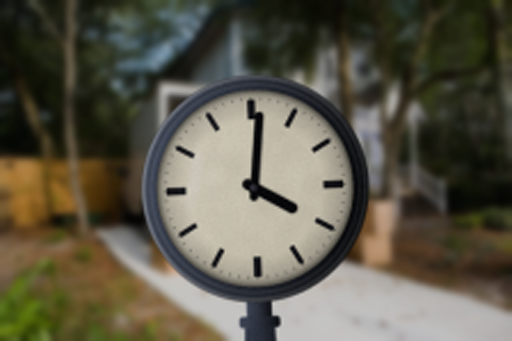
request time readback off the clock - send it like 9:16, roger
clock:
4:01
